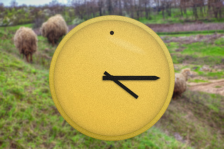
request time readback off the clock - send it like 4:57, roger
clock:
4:15
